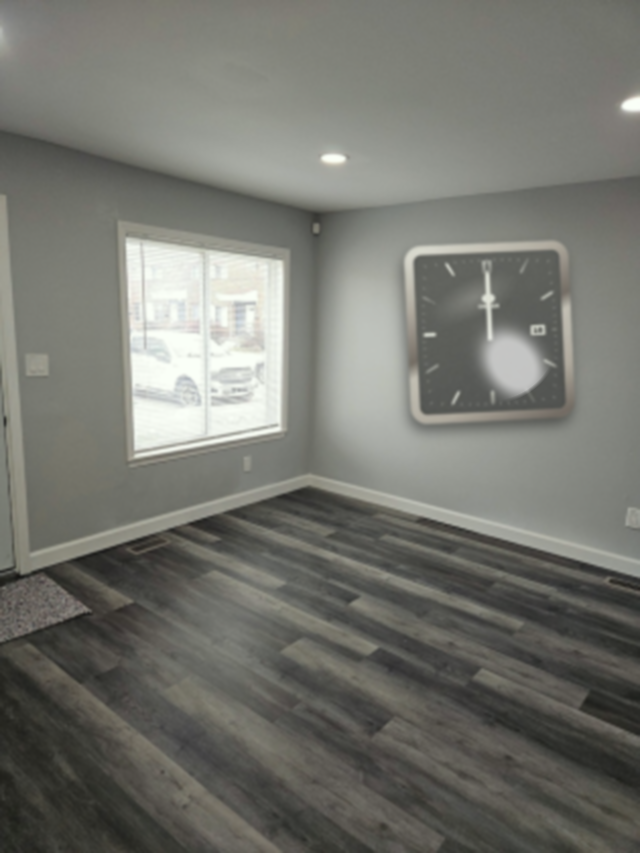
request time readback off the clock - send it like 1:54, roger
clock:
12:00
